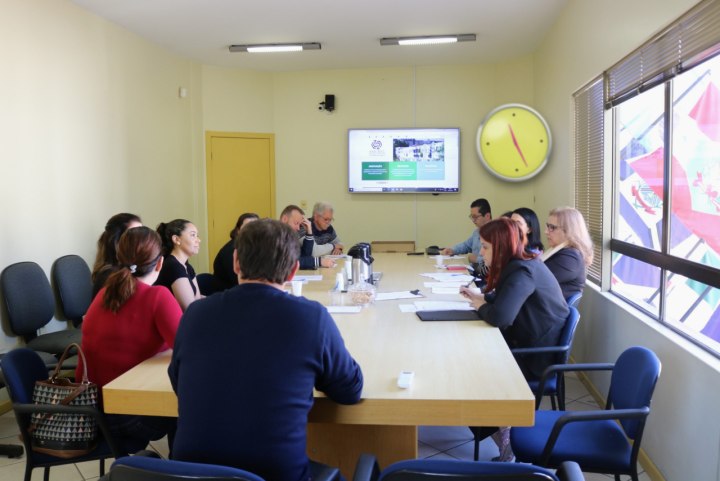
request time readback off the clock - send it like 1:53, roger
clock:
11:26
